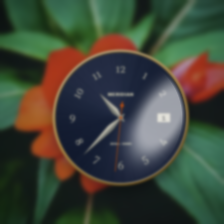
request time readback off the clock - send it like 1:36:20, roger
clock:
10:37:31
